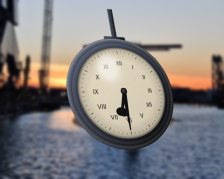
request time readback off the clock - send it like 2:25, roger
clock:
6:30
